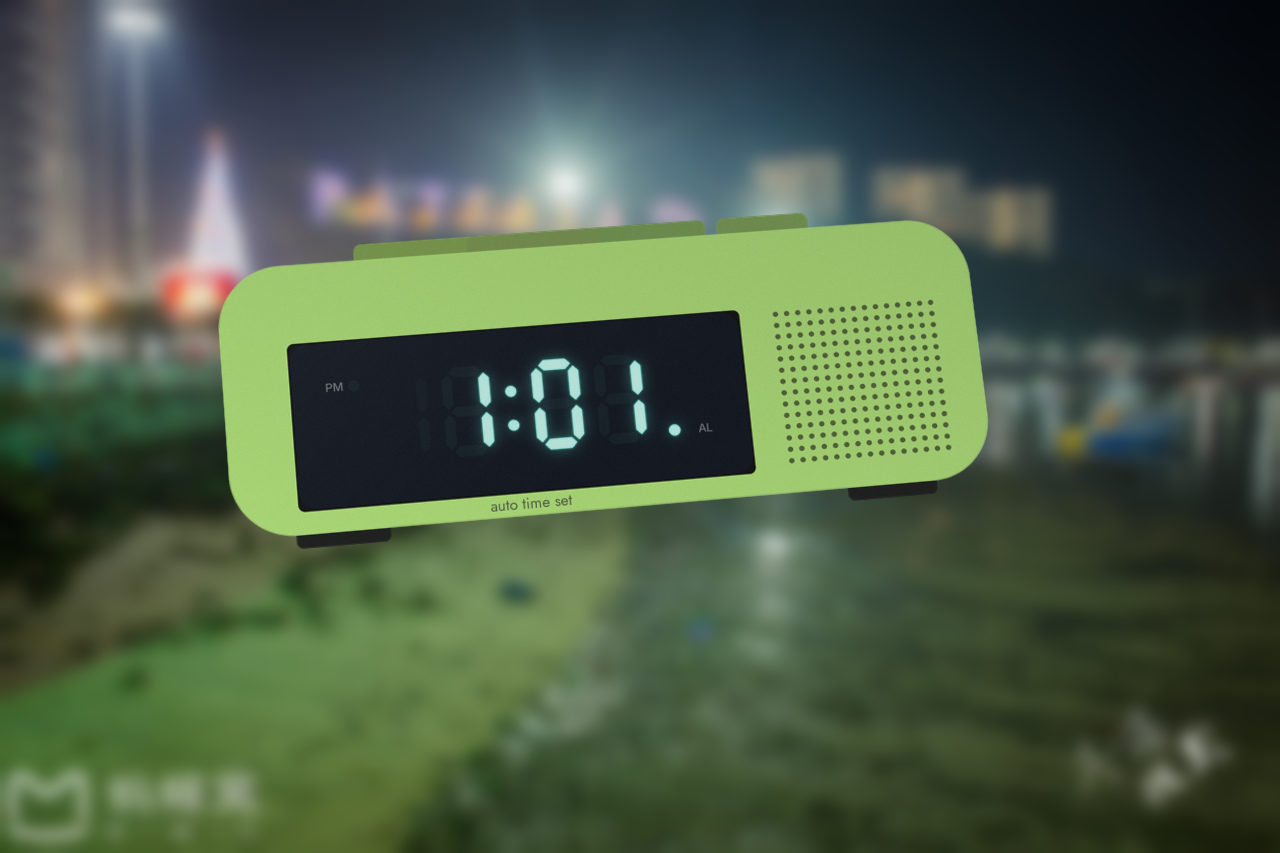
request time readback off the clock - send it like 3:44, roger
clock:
1:01
